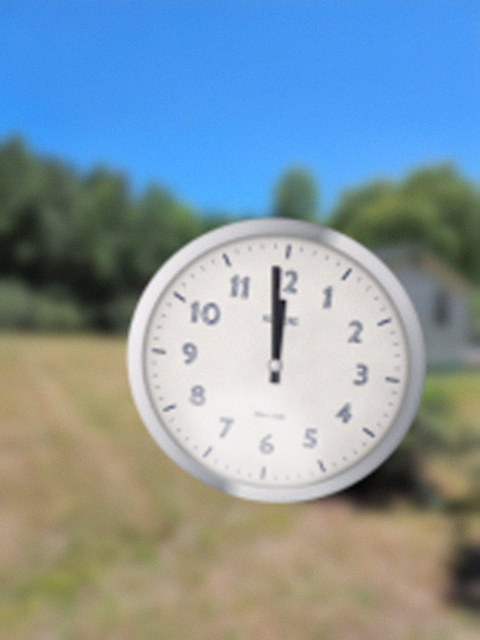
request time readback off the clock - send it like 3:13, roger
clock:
11:59
